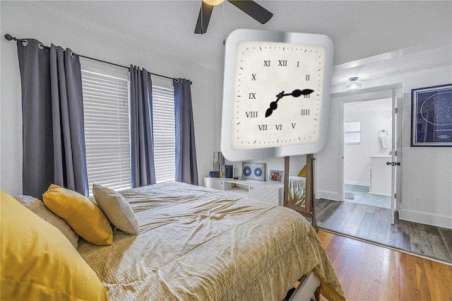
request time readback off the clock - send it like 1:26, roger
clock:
7:14
